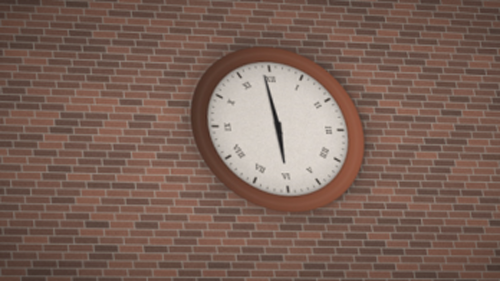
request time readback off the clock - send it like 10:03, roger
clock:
5:59
